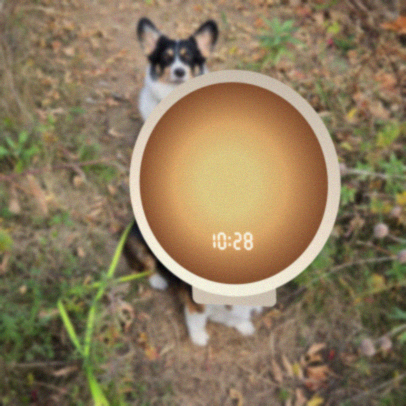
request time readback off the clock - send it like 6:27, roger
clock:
10:28
